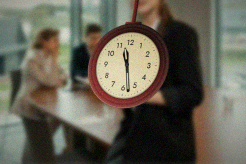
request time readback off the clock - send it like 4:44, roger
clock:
11:28
